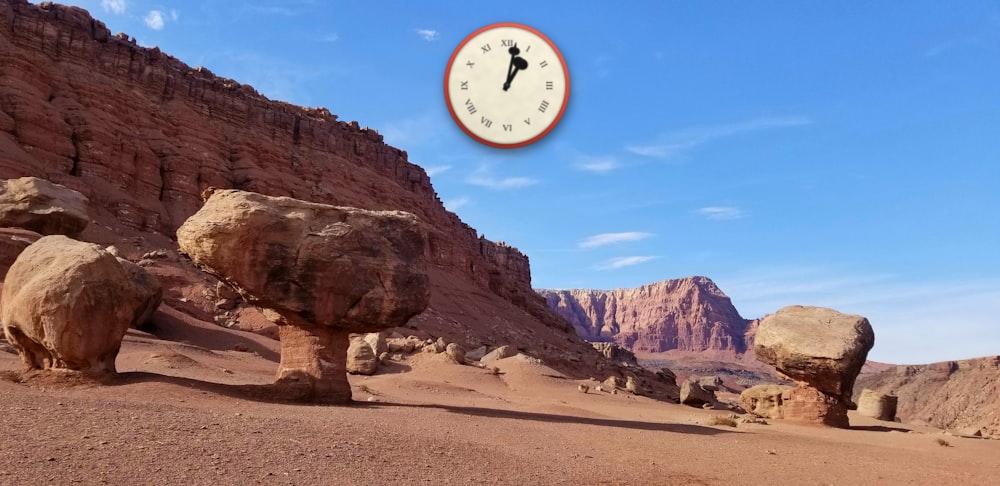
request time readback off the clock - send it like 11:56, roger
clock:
1:02
